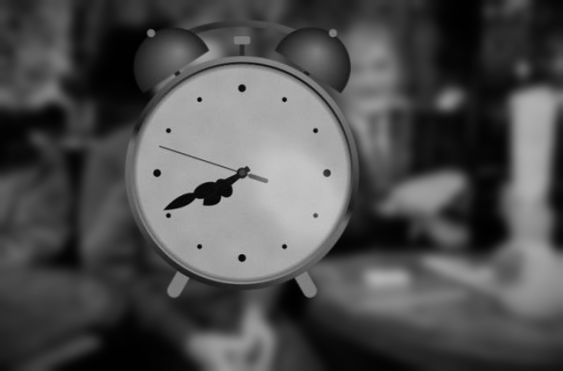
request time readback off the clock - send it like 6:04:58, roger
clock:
7:40:48
